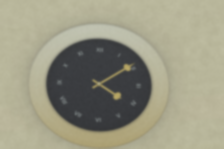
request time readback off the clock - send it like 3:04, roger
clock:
4:09
